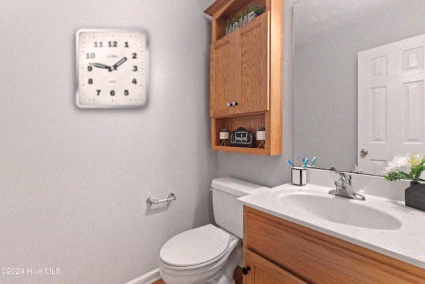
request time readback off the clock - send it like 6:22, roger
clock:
1:47
